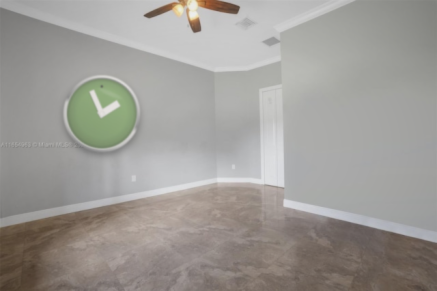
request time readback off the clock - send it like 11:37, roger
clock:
1:56
